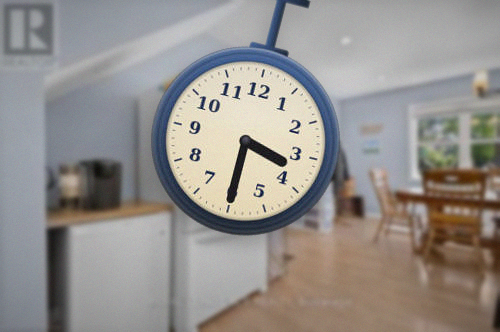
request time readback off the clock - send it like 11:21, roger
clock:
3:30
